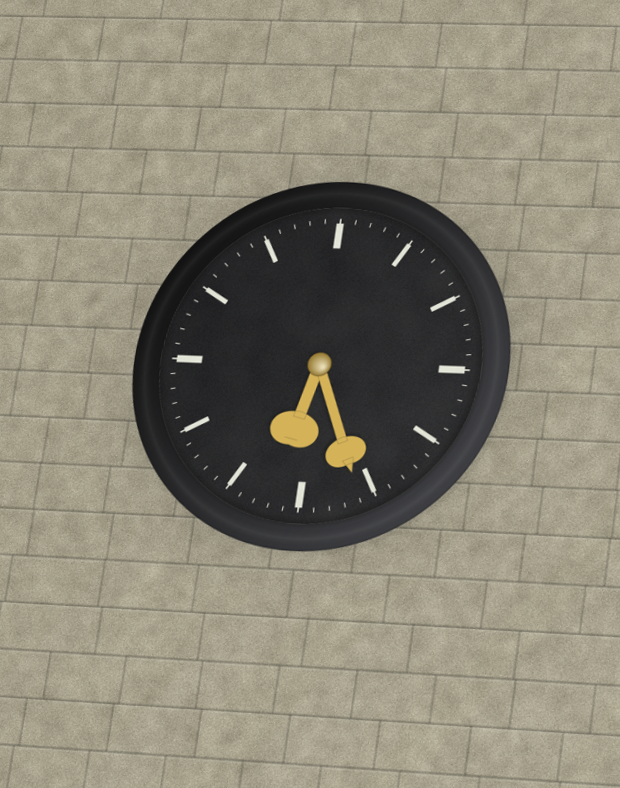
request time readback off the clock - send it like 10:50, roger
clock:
6:26
